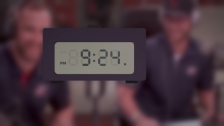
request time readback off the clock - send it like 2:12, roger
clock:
9:24
